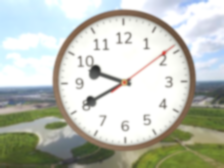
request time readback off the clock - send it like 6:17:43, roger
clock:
9:40:09
